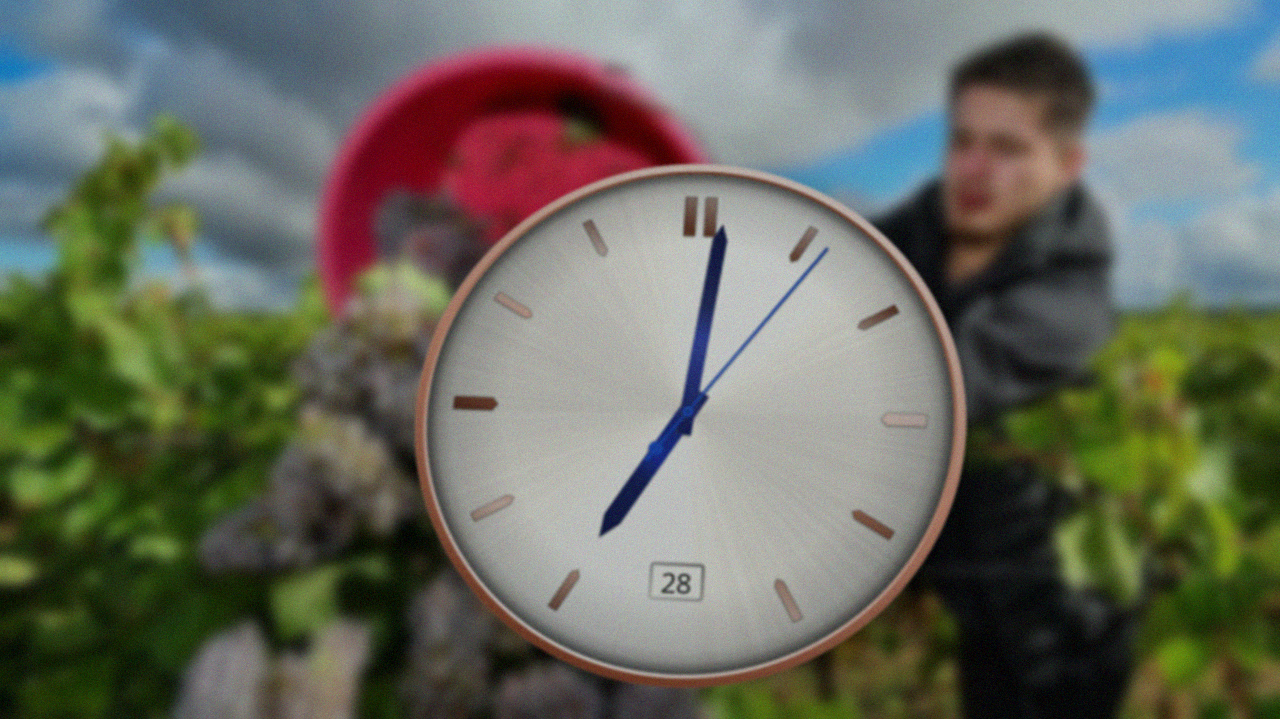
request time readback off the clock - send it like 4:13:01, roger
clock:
7:01:06
